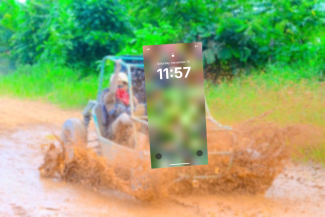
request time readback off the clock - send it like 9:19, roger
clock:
11:57
